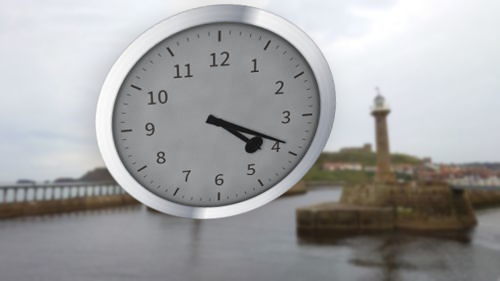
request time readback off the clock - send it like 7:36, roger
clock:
4:19
